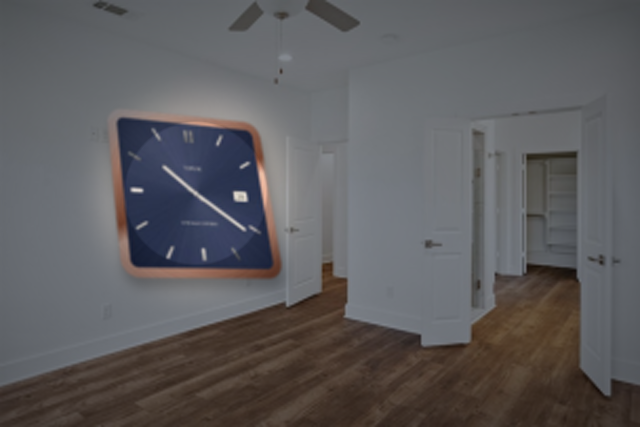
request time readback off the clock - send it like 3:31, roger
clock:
10:21
